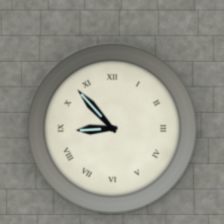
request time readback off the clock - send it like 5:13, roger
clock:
8:53
